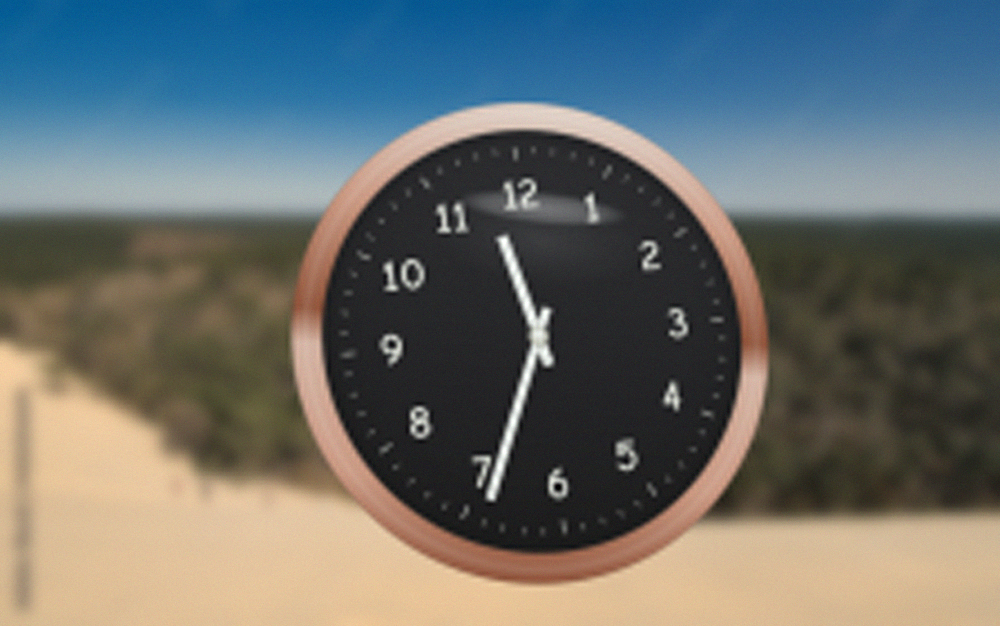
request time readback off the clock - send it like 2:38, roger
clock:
11:34
